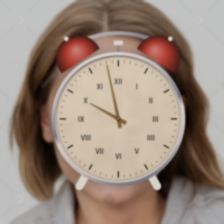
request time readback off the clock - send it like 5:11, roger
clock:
9:58
